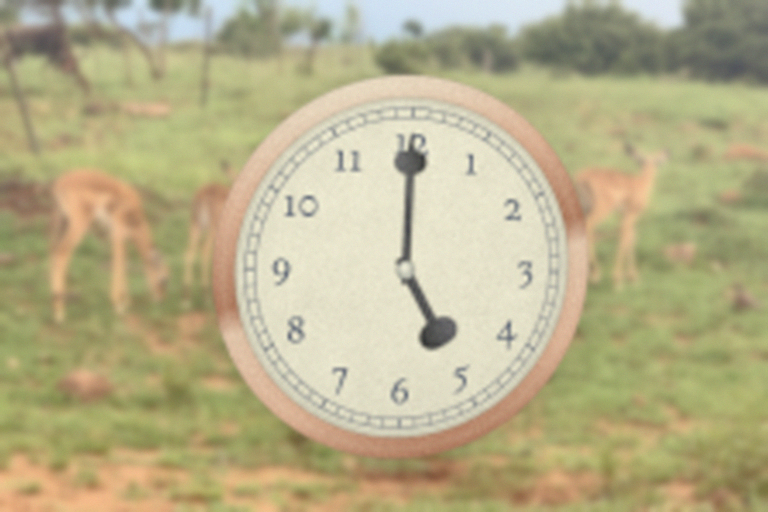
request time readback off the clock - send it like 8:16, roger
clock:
5:00
